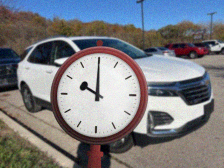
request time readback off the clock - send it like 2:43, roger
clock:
10:00
